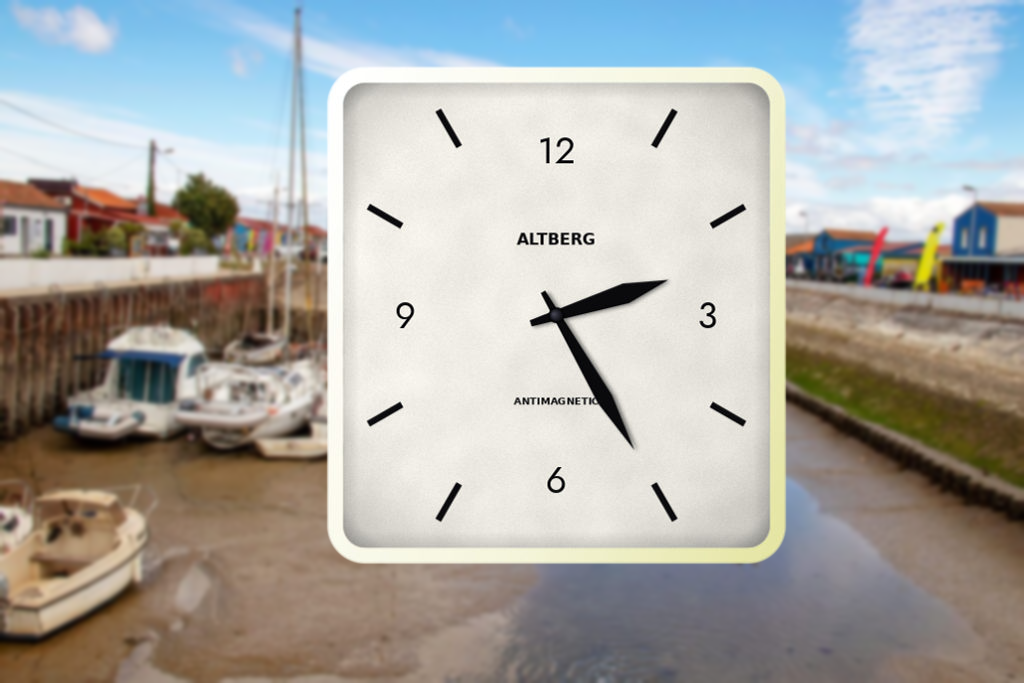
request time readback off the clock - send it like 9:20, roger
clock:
2:25
